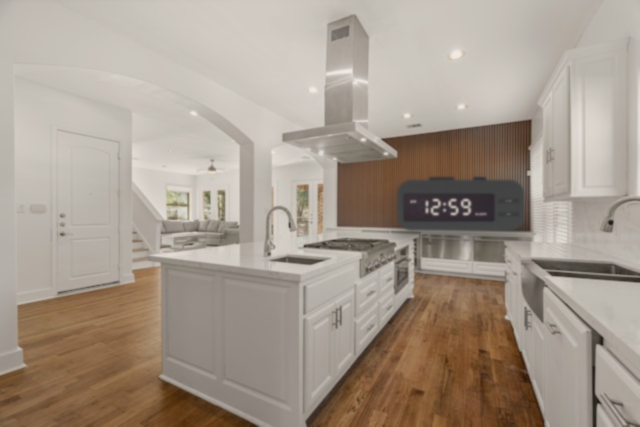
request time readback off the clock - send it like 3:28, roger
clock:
12:59
